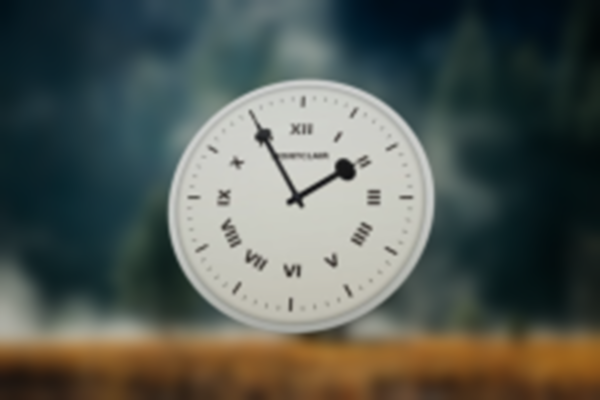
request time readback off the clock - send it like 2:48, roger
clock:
1:55
